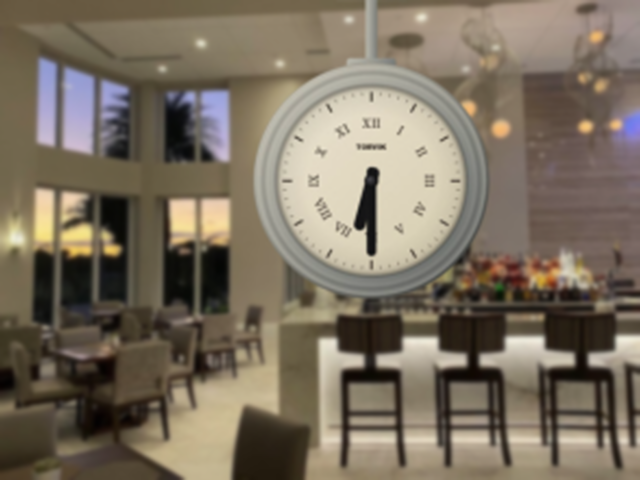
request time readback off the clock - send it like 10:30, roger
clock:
6:30
